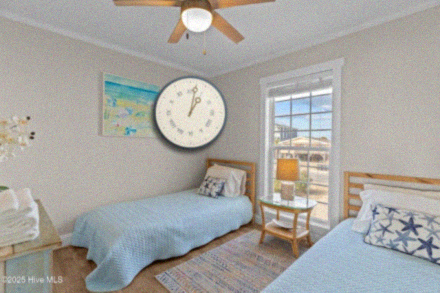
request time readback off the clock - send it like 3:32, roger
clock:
1:02
